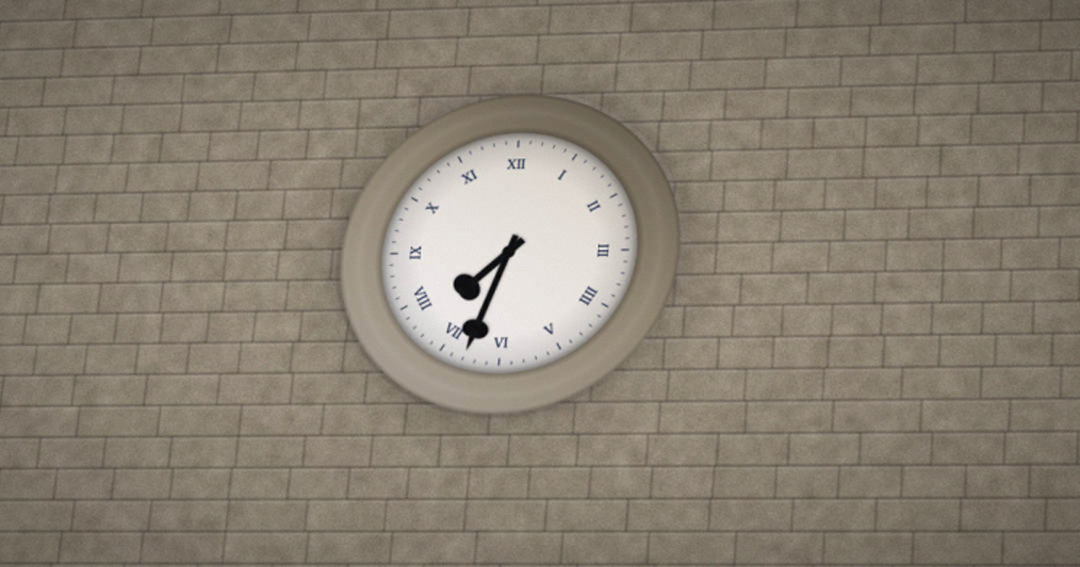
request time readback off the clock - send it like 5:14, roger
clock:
7:33
